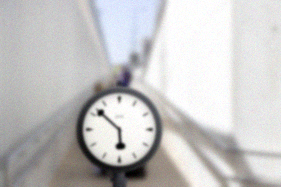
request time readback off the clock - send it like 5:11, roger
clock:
5:52
